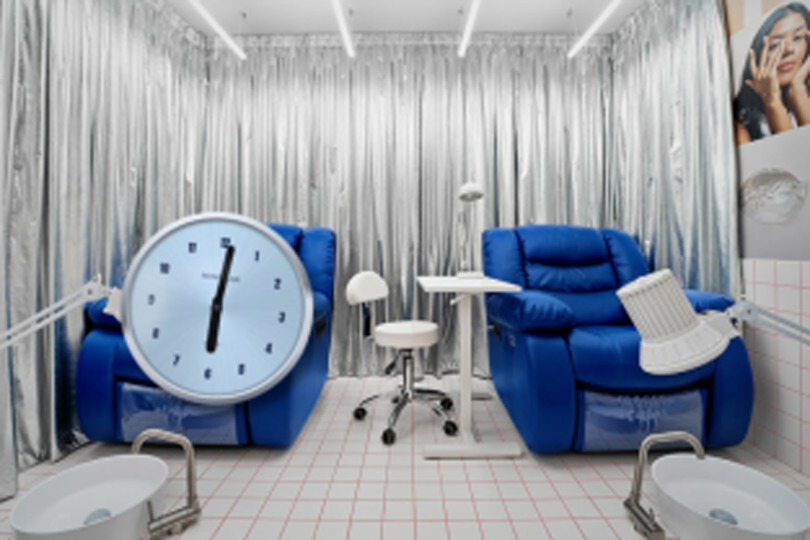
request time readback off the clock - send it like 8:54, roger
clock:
6:01
